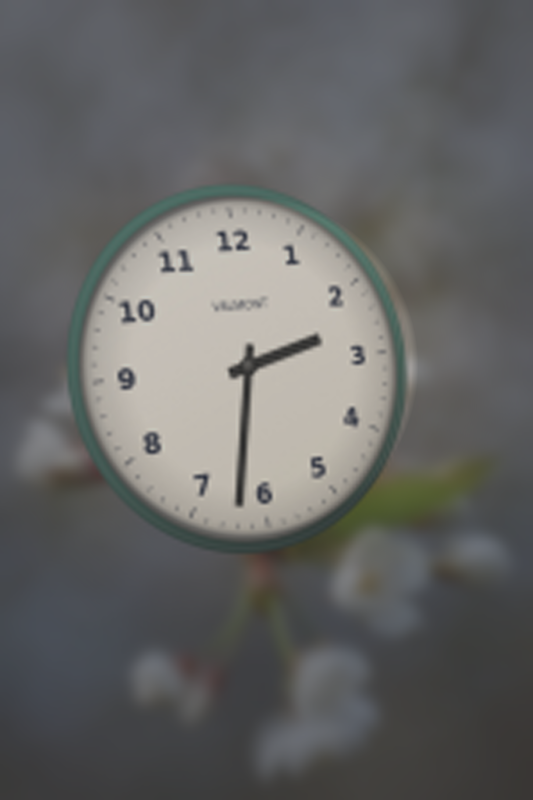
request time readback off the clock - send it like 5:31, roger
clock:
2:32
